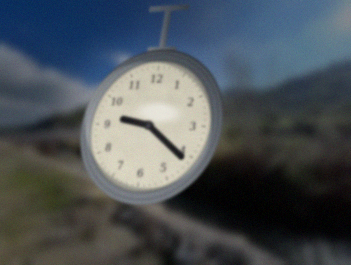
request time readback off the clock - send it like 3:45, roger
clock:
9:21
